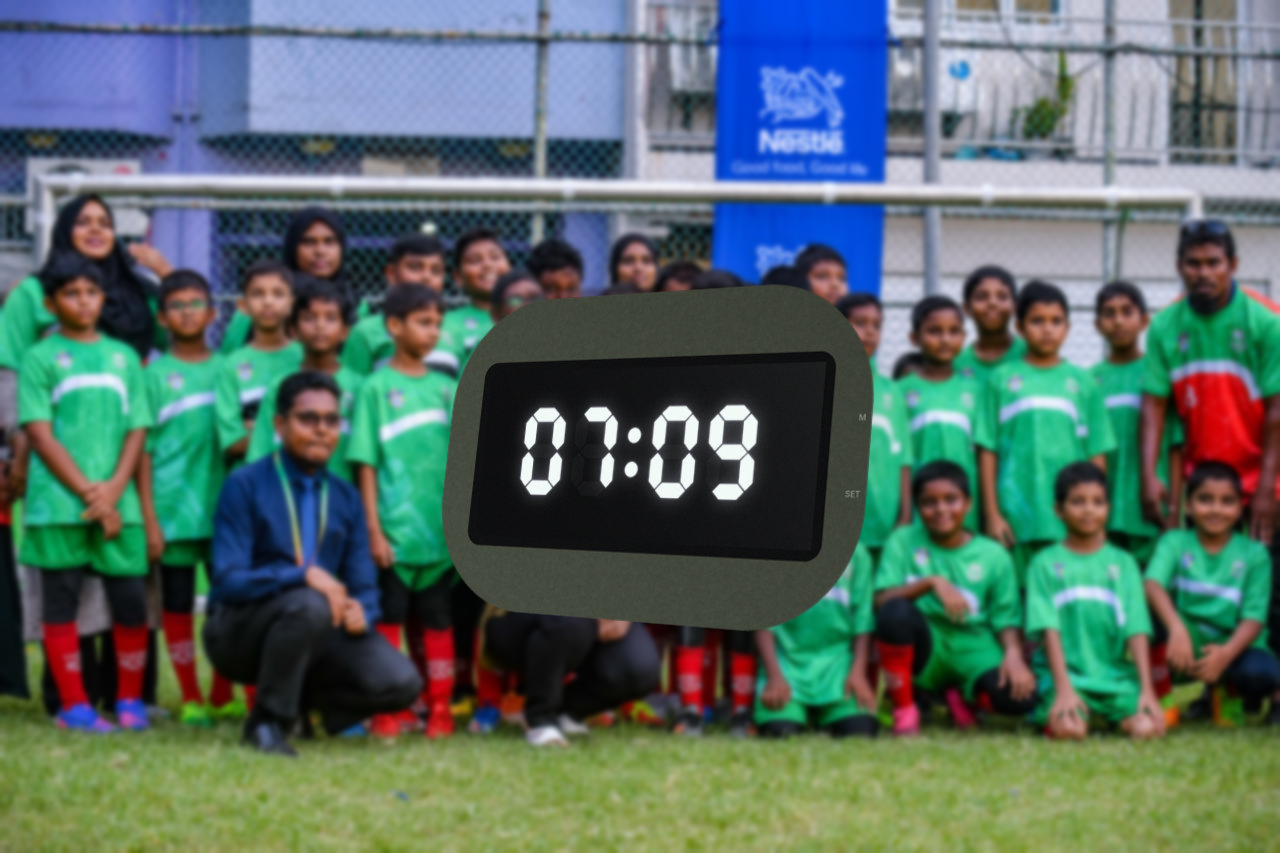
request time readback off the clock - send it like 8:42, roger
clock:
7:09
